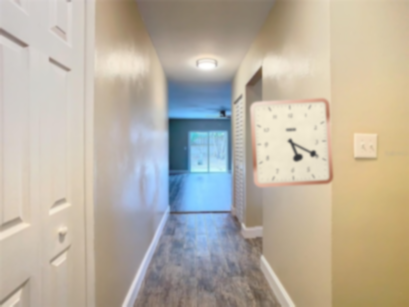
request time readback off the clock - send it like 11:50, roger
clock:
5:20
